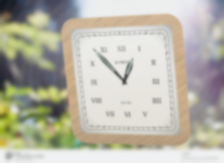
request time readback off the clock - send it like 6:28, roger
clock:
12:53
